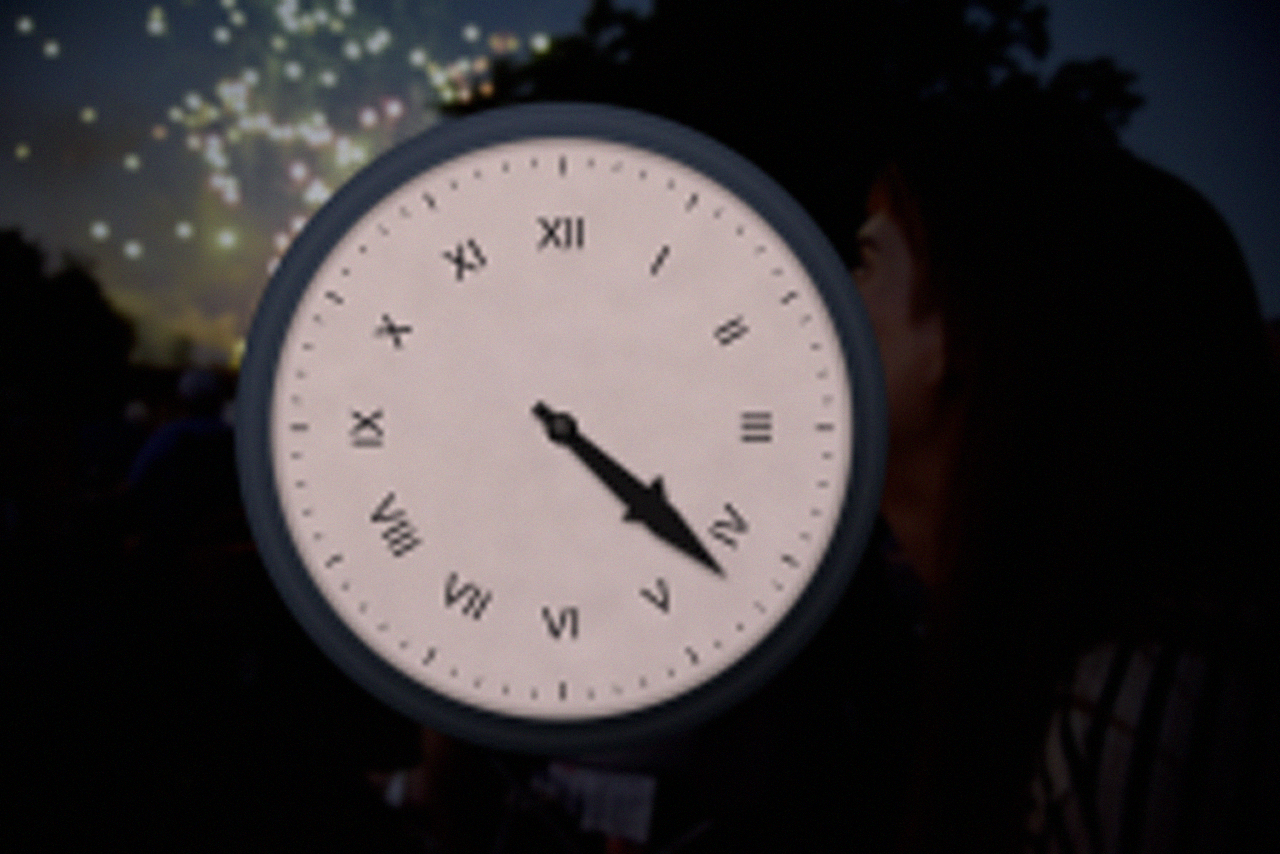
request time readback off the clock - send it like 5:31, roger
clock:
4:22
